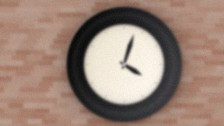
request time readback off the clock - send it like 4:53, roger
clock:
4:03
